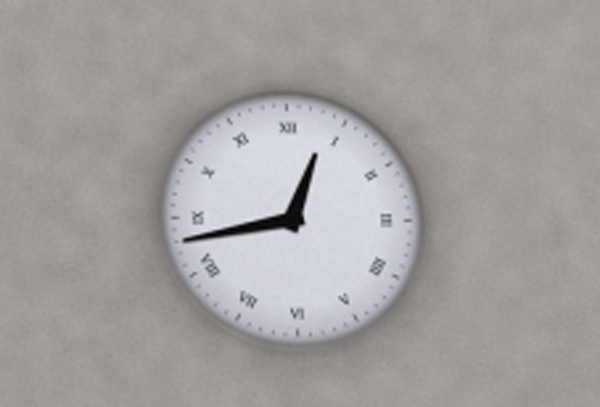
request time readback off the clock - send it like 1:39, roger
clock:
12:43
